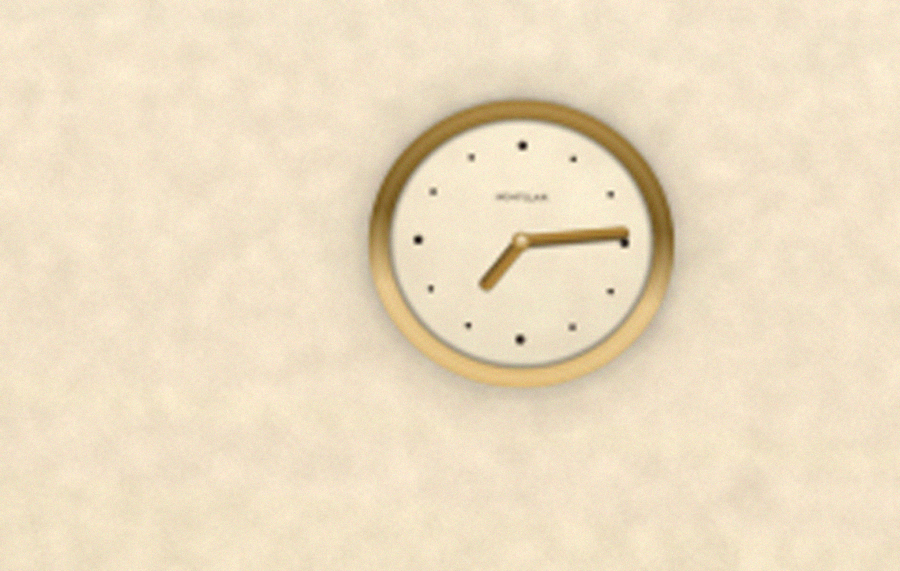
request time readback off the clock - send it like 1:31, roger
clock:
7:14
